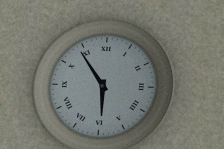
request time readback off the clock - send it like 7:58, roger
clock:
5:54
